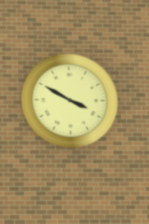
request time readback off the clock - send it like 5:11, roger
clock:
3:50
